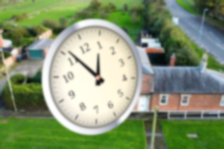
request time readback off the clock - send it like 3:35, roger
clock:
12:56
